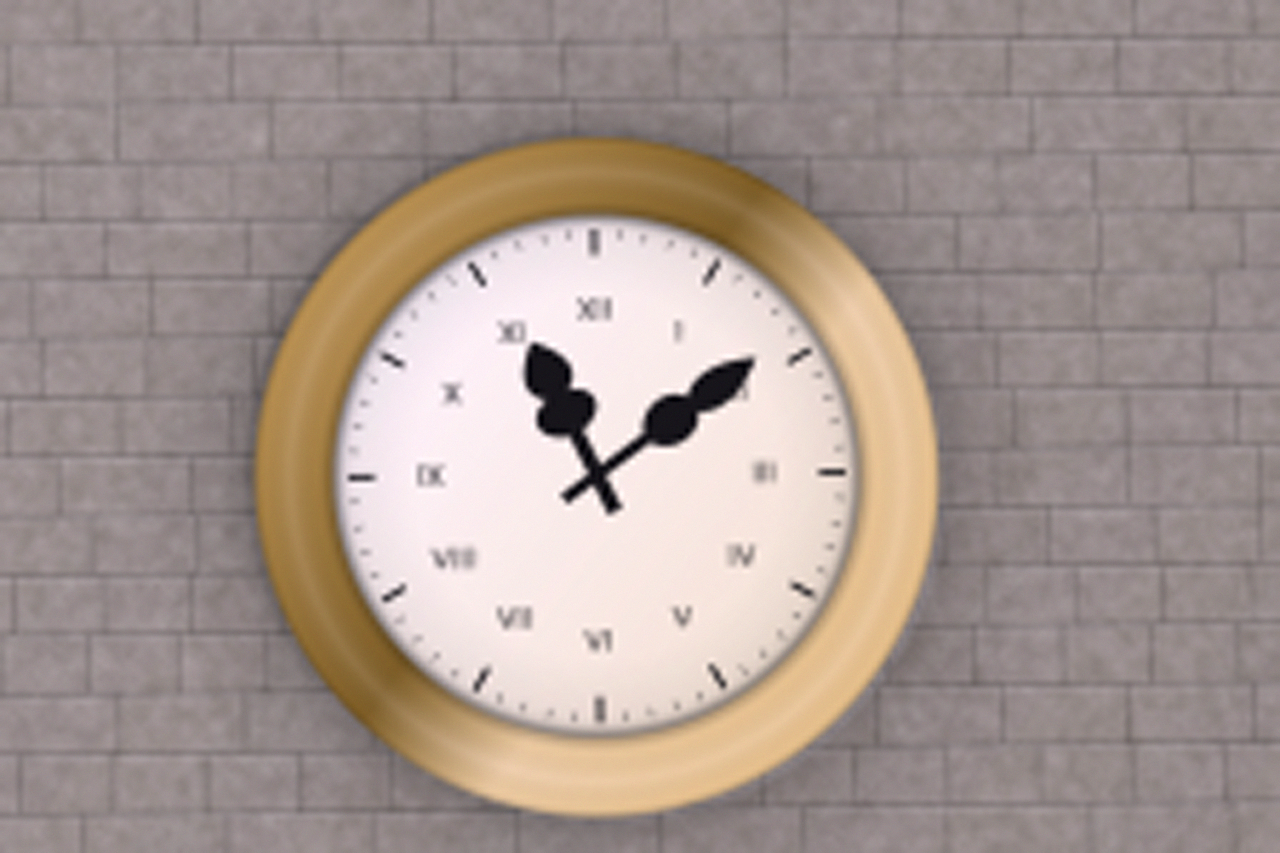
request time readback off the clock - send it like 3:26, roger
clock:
11:09
